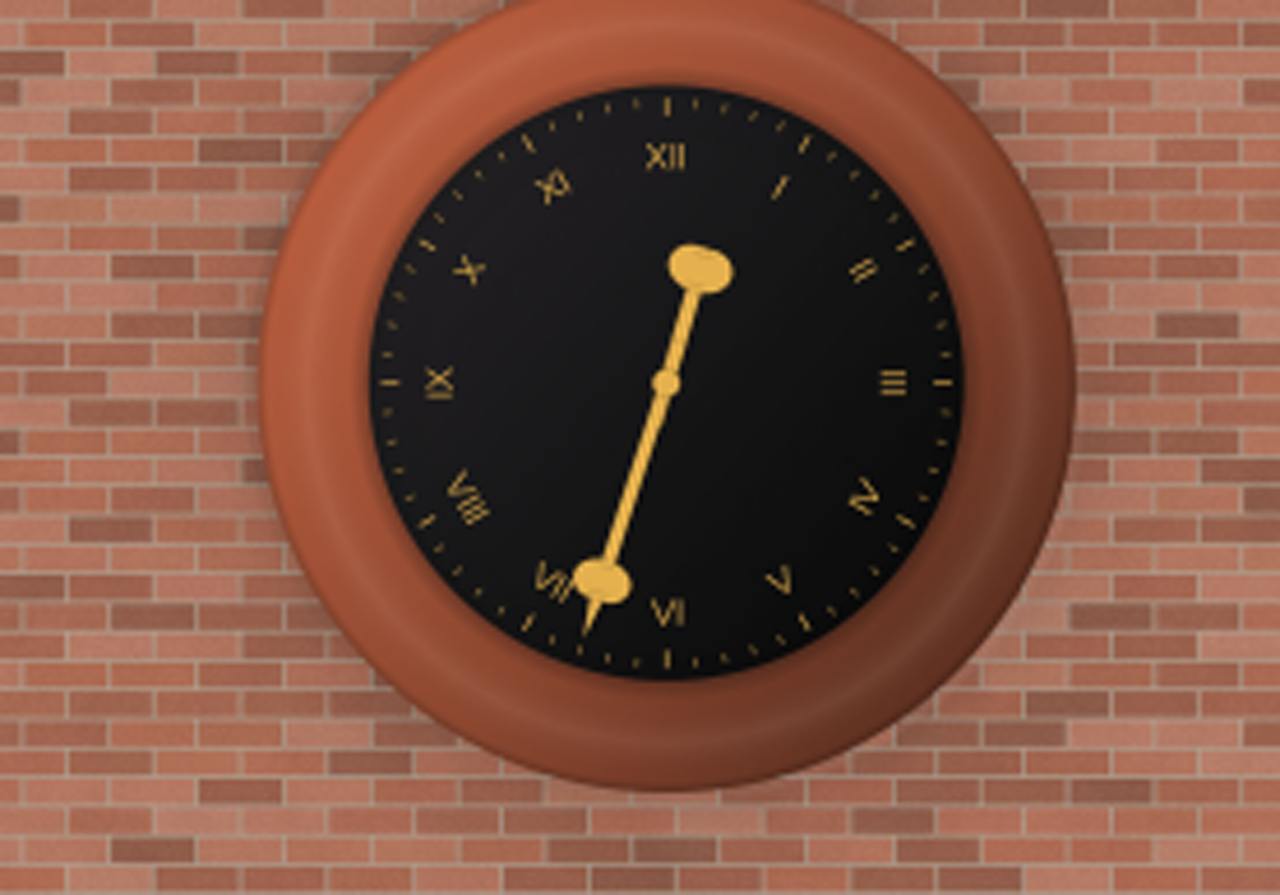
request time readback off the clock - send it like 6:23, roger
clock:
12:33
